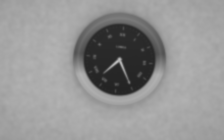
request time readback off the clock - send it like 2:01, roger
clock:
7:25
